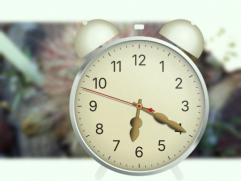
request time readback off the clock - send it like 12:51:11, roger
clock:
6:19:48
